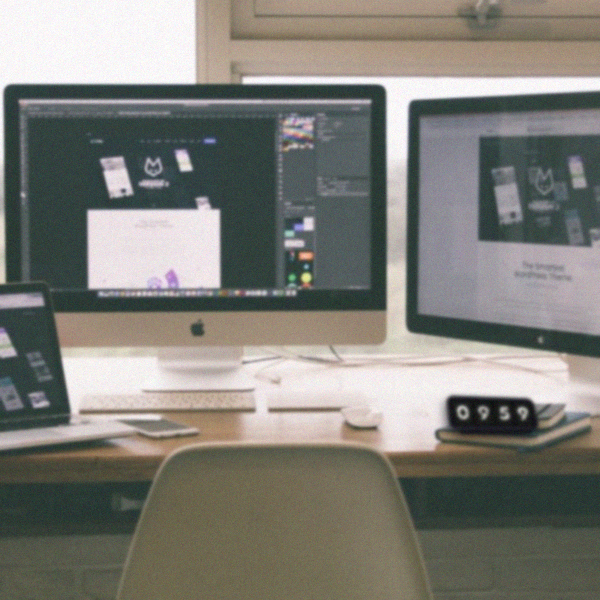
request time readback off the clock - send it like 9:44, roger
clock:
9:59
